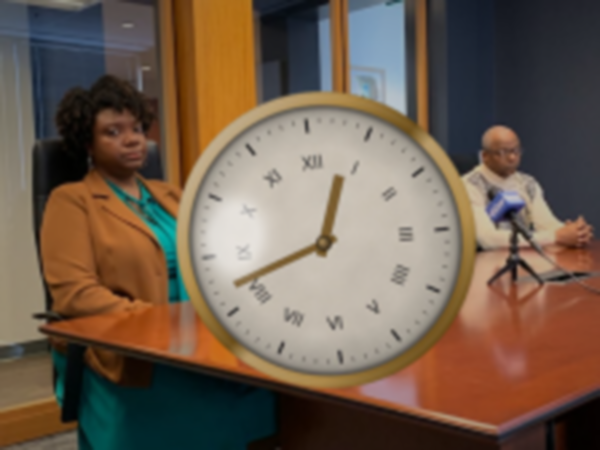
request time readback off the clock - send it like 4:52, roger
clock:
12:42
